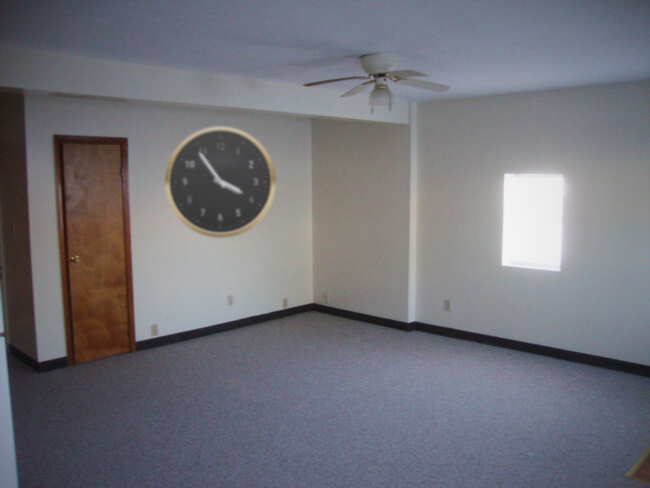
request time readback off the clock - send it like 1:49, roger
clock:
3:54
